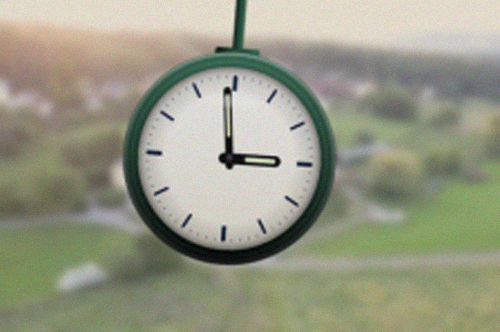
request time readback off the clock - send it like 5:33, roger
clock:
2:59
